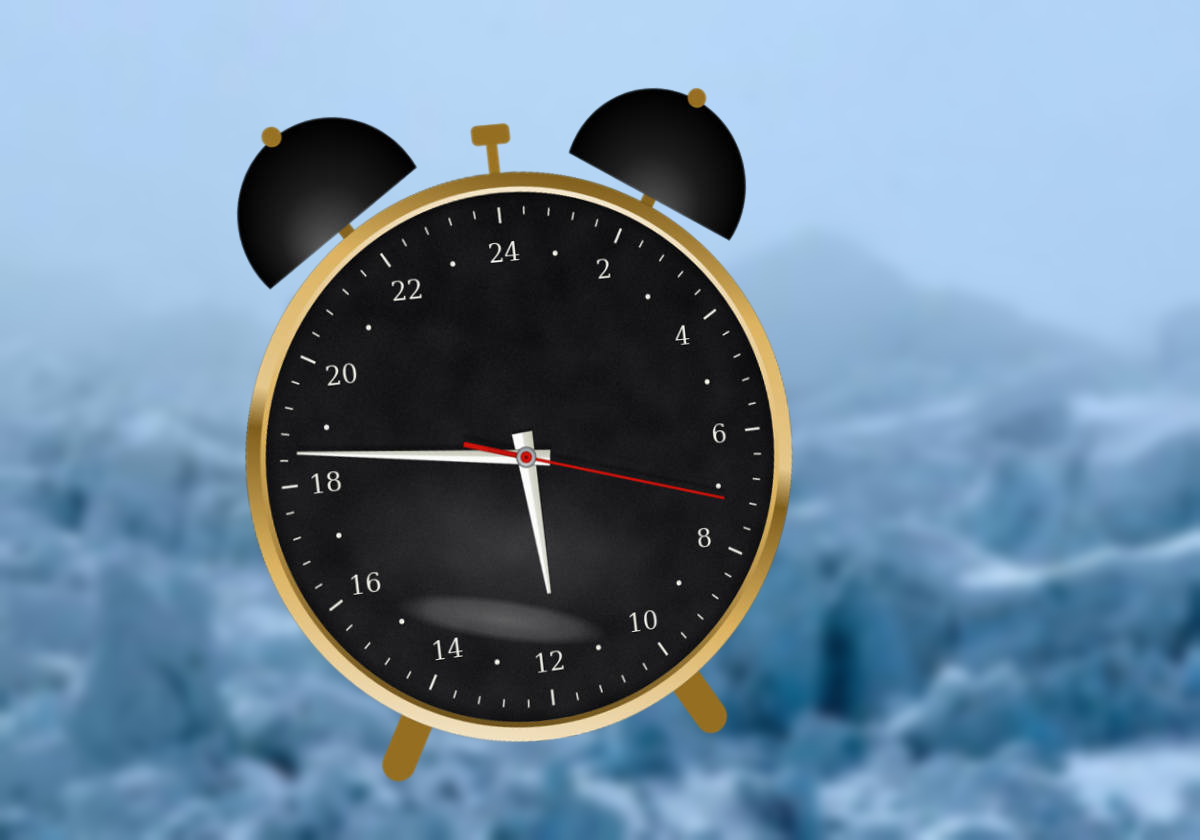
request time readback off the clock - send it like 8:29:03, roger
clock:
11:46:18
